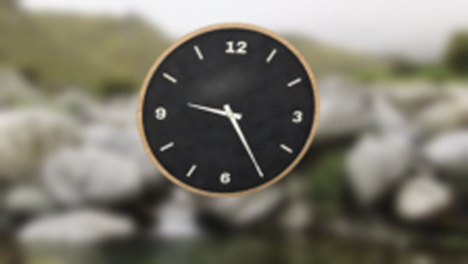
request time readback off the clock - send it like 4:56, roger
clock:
9:25
